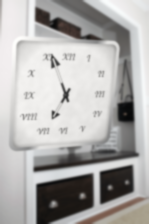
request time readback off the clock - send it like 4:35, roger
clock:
6:56
